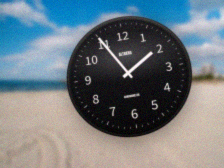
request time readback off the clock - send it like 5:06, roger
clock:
1:55
